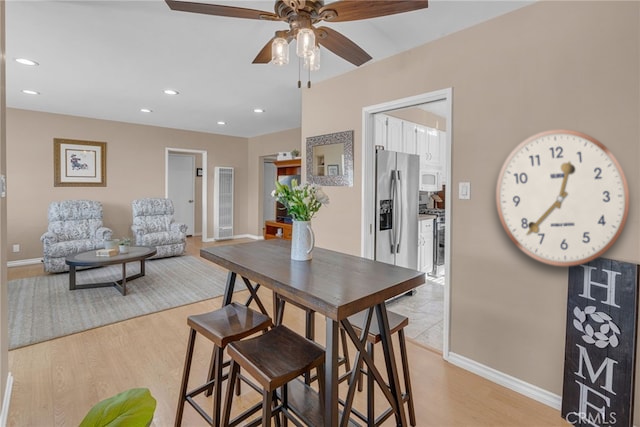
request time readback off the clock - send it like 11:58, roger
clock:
12:38
